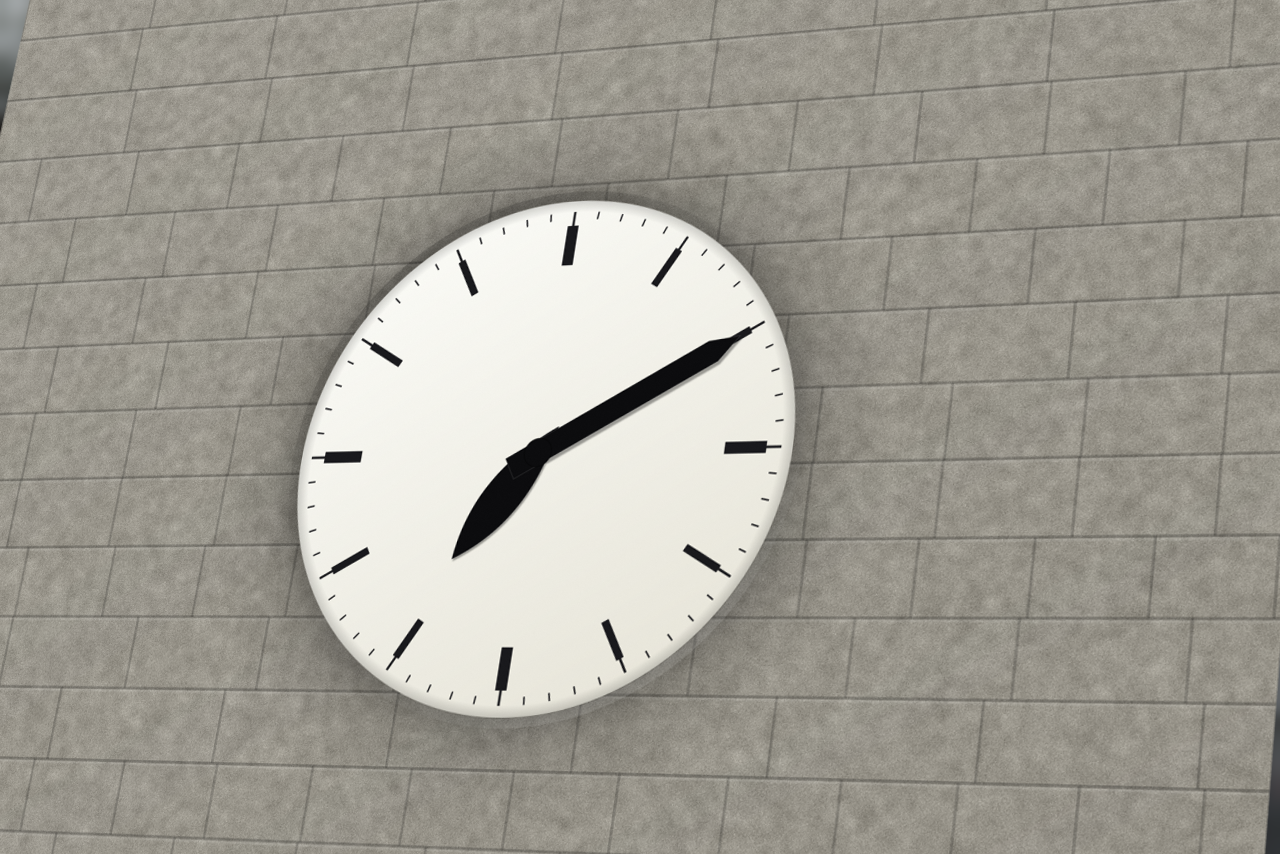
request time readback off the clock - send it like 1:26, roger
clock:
7:10
